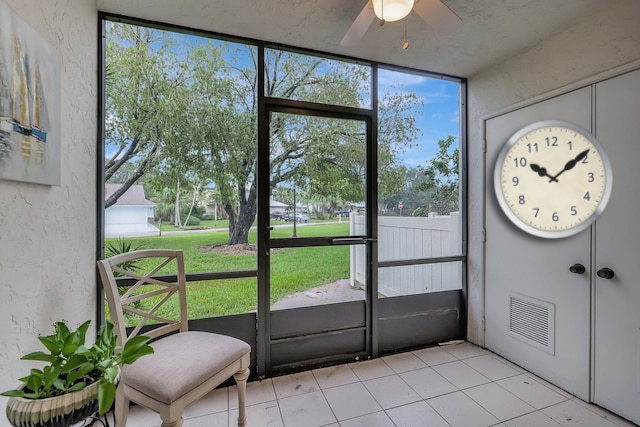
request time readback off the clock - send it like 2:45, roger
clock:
10:09
